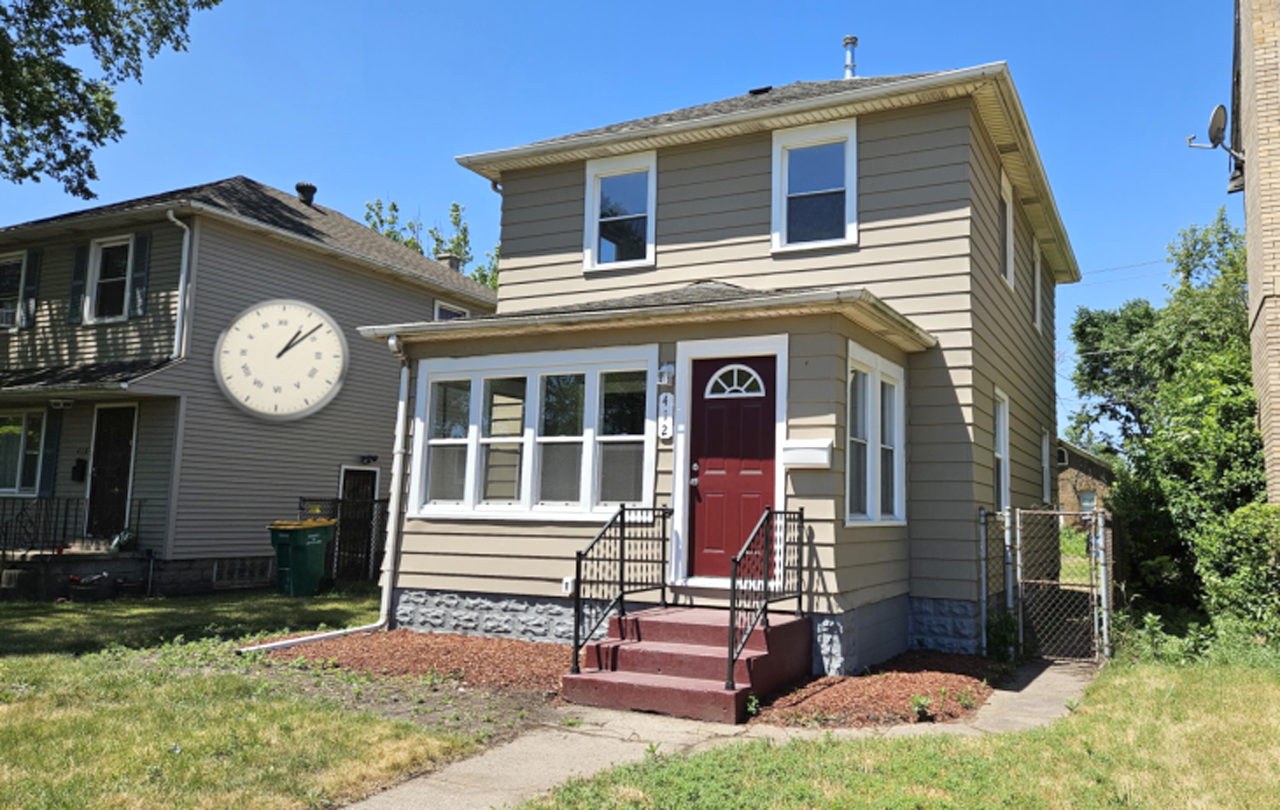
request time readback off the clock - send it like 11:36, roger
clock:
1:08
